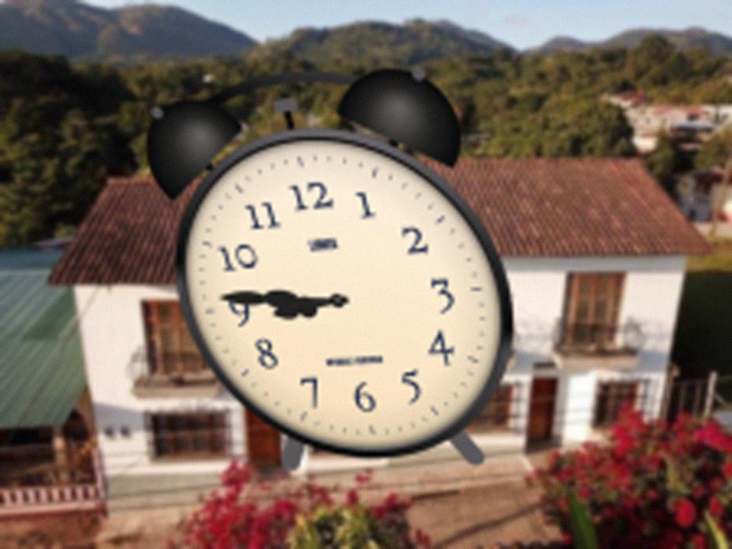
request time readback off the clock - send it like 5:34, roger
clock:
8:46
